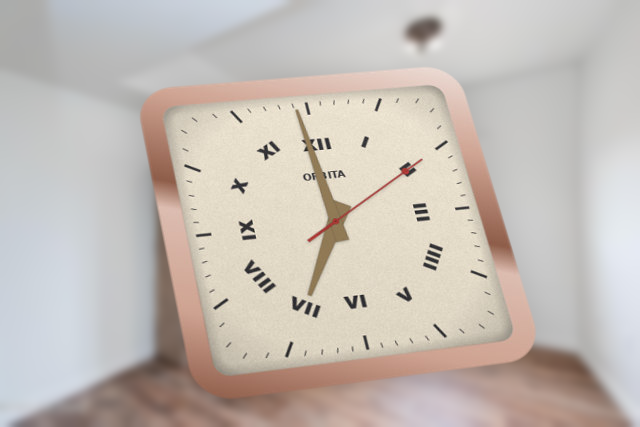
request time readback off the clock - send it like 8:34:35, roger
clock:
6:59:10
